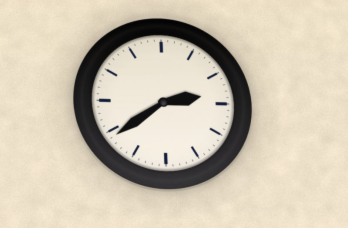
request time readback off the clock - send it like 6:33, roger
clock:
2:39
